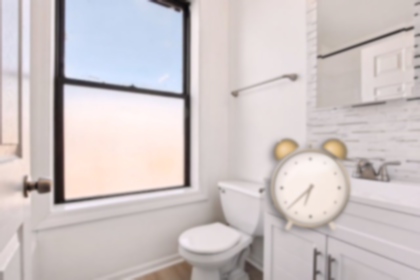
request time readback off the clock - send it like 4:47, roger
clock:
6:38
